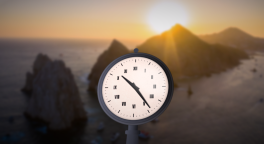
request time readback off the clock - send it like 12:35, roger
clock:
10:24
